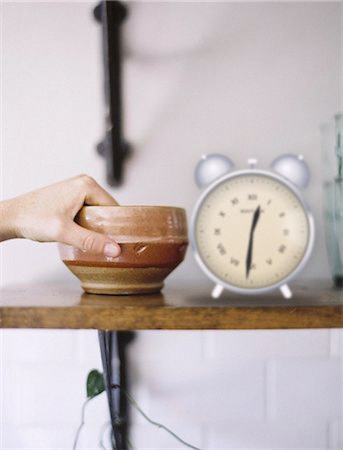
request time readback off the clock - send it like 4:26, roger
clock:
12:31
